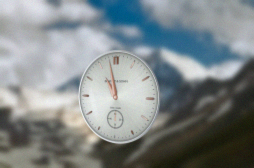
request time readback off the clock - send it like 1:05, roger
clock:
10:58
